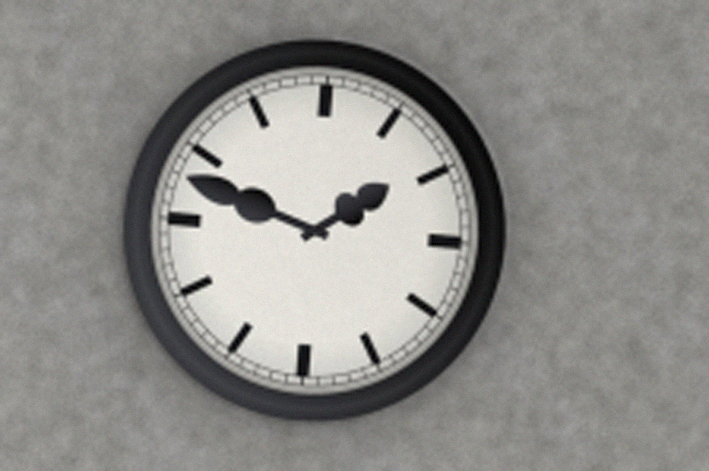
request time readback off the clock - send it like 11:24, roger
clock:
1:48
